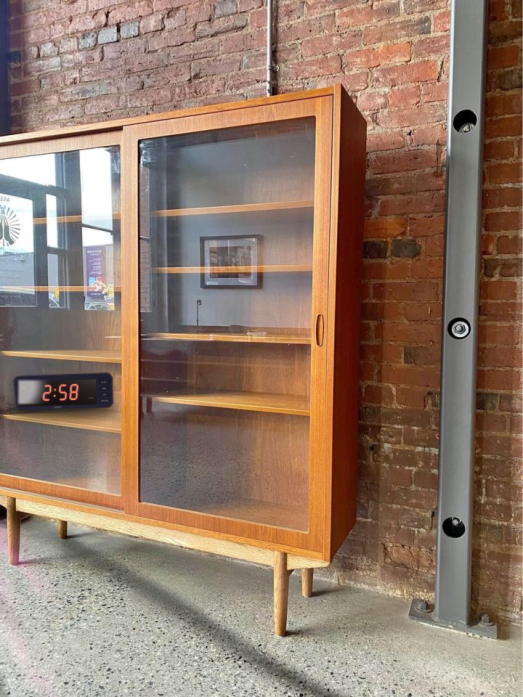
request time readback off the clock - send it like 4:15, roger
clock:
2:58
